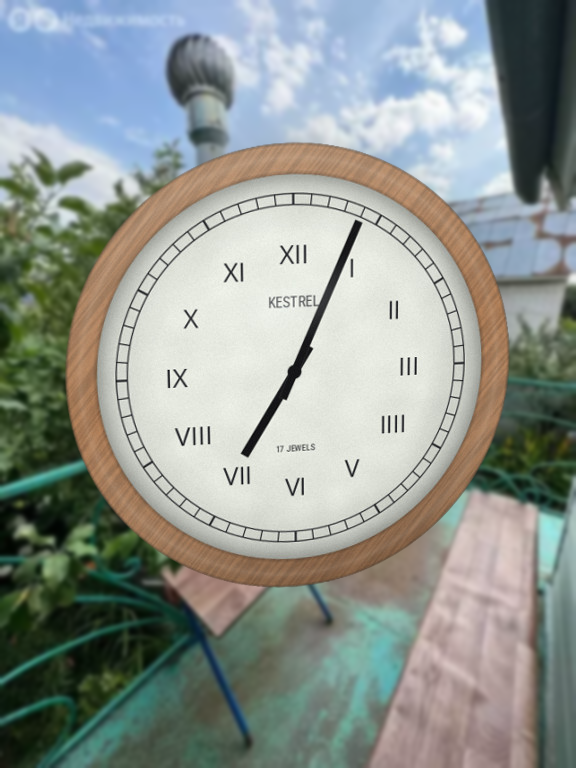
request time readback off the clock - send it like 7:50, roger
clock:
7:04
